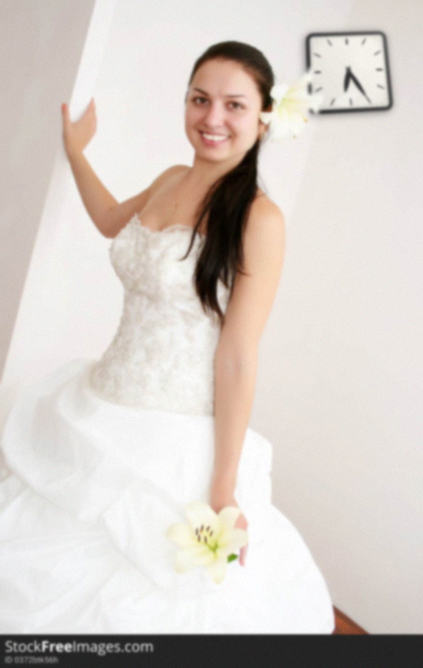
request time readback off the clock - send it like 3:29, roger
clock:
6:25
